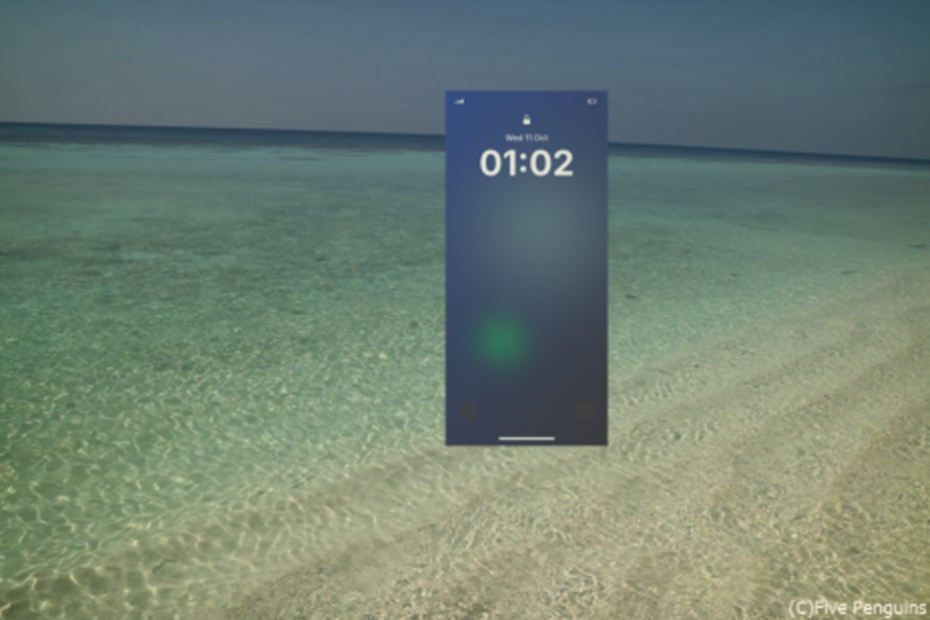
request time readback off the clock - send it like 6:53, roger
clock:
1:02
